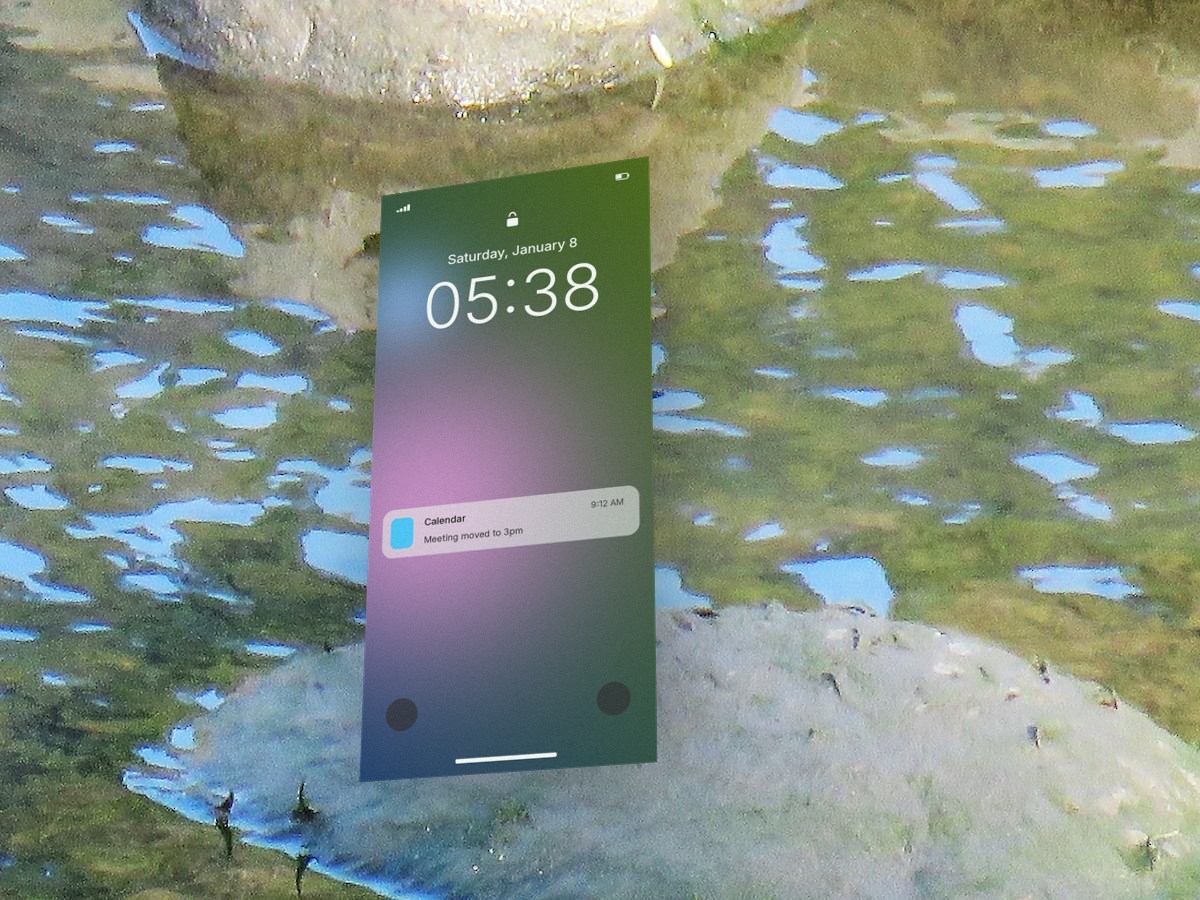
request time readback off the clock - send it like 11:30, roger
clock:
5:38
